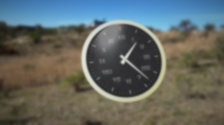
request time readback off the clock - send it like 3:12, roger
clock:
1:23
